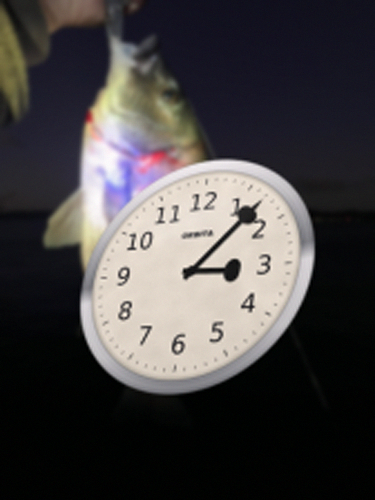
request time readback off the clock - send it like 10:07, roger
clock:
3:07
